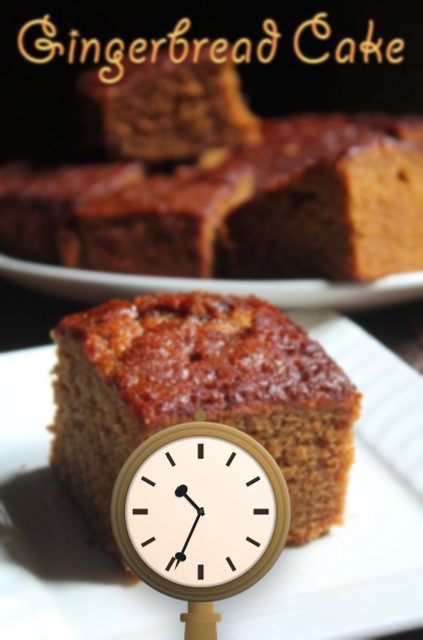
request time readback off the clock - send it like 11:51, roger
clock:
10:34
